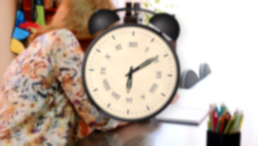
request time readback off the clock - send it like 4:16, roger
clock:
6:09
